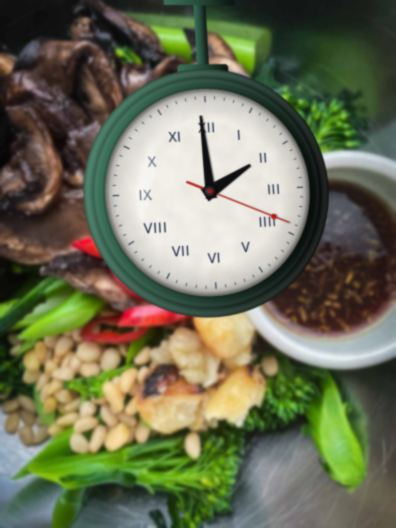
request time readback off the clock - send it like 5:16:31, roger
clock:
1:59:19
